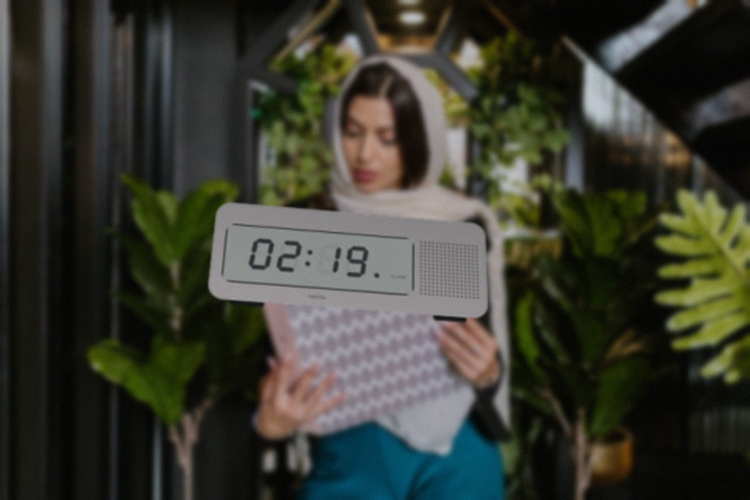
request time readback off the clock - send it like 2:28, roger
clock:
2:19
